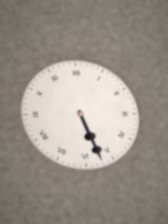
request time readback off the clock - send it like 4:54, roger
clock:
5:27
